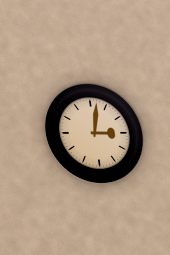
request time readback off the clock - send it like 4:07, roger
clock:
3:02
